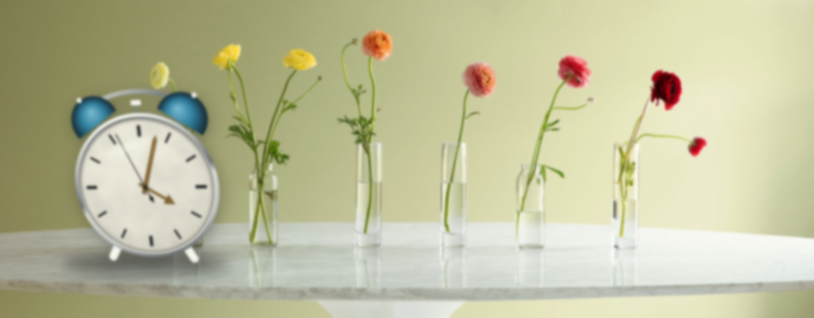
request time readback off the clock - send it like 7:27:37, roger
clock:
4:02:56
